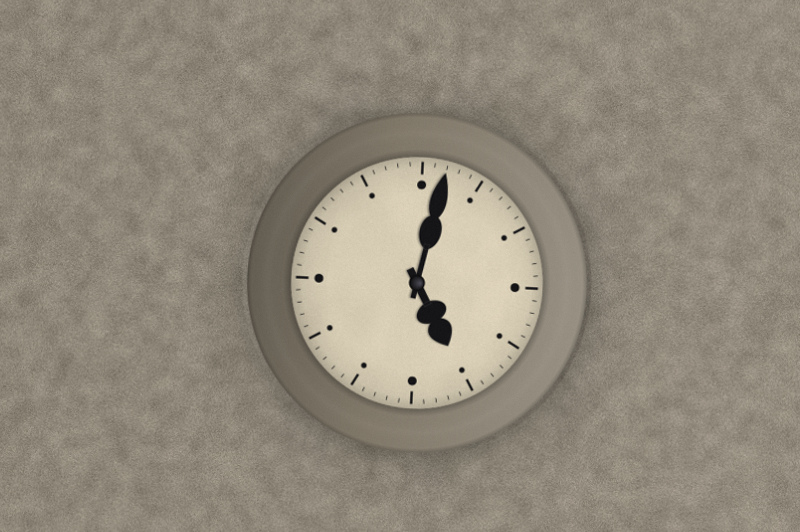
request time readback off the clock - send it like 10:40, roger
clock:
5:02
